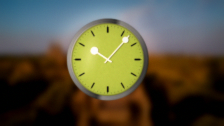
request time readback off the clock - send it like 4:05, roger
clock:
10:07
